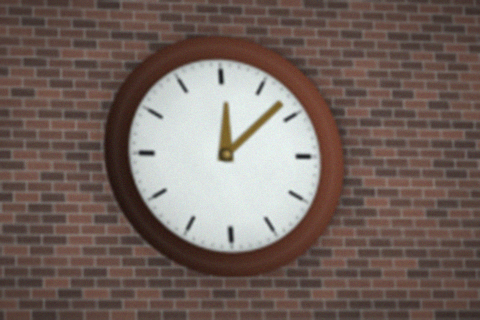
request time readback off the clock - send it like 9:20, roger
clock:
12:08
